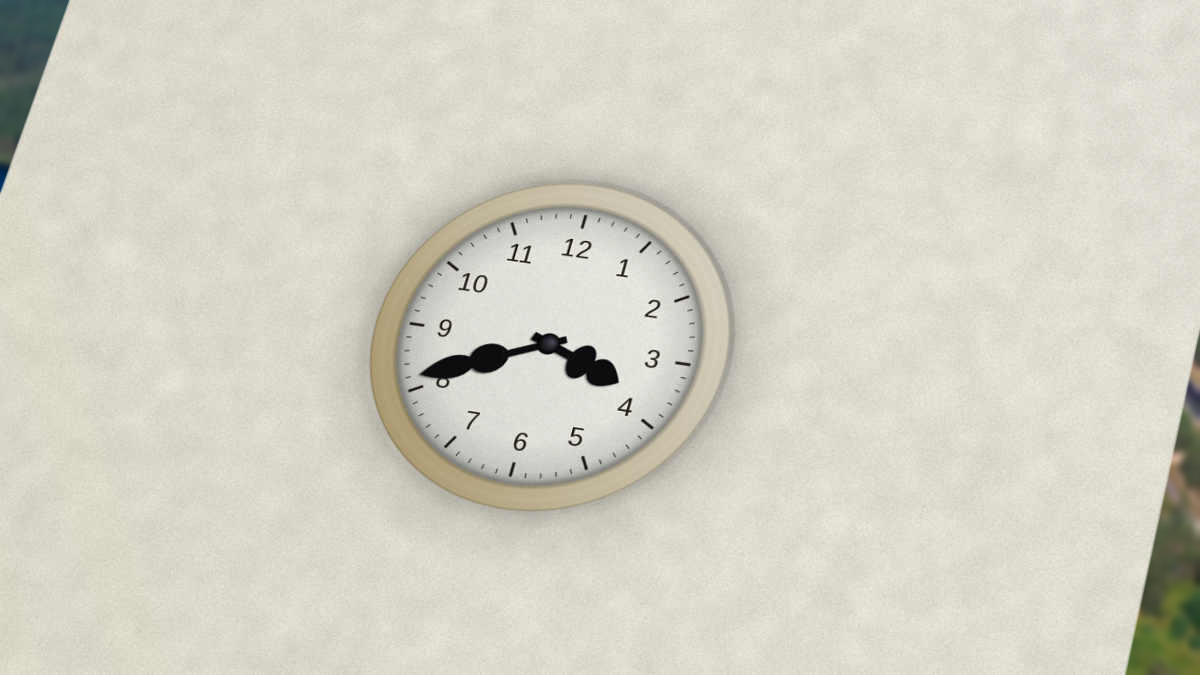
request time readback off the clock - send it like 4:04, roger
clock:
3:41
